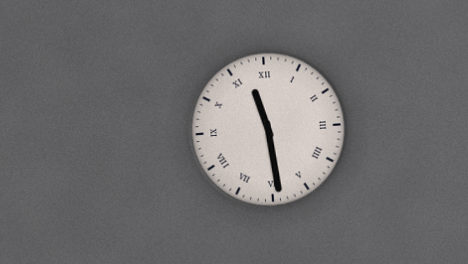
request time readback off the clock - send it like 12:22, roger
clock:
11:29
